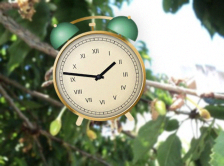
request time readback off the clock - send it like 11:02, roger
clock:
1:47
